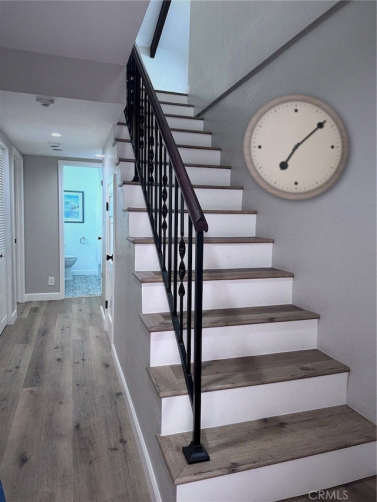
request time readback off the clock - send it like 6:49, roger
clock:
7:08
